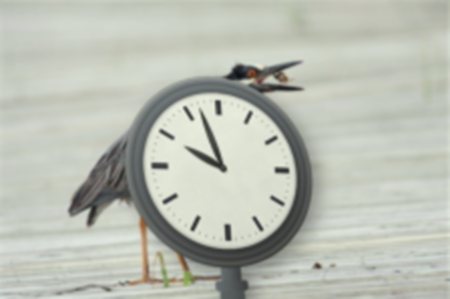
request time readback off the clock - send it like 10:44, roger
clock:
9:57
